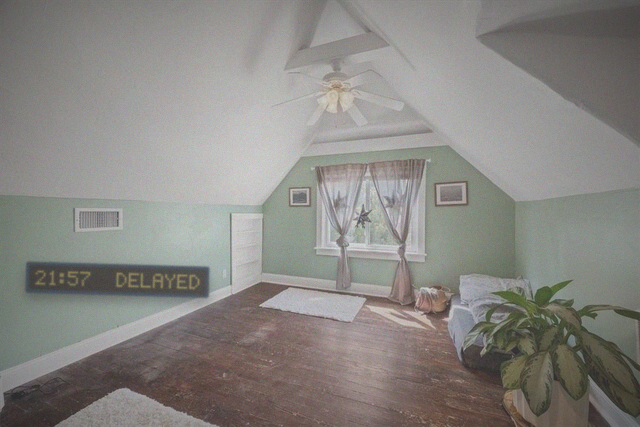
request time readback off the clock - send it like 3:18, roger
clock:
21:57
